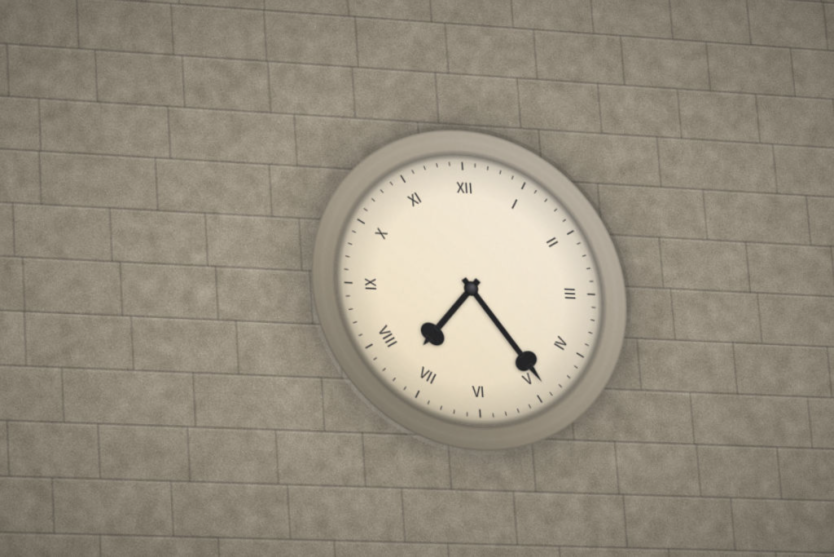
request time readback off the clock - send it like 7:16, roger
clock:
7:24
